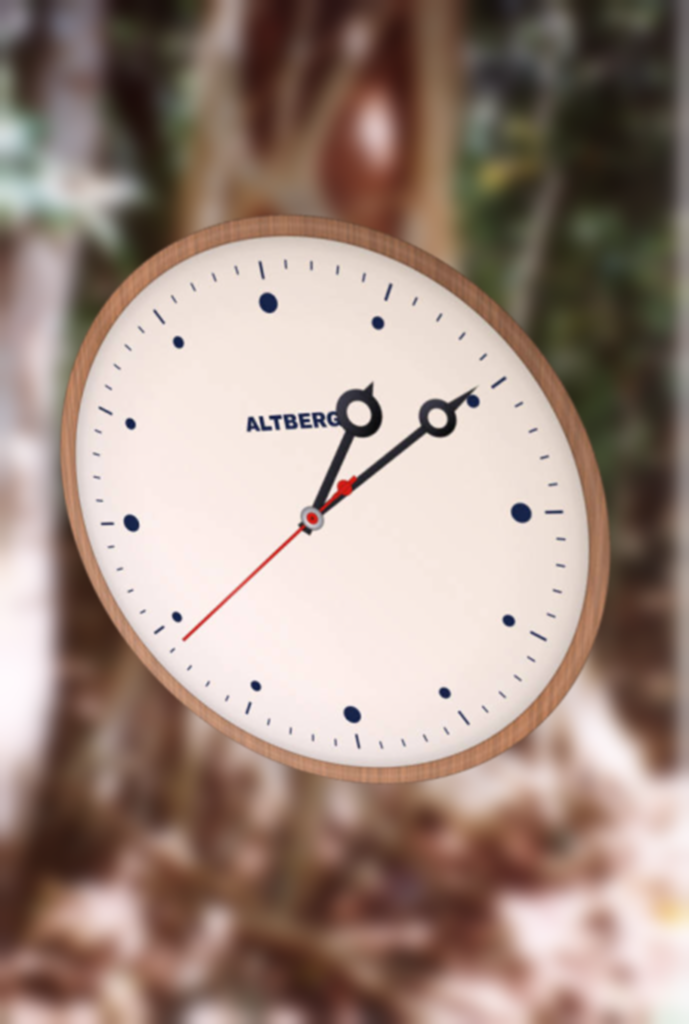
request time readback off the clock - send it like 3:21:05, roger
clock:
1:09:39
